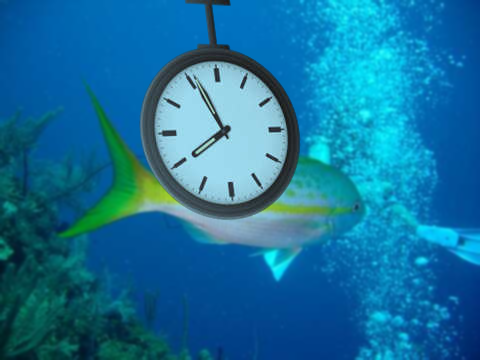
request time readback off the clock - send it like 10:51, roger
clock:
7:56
